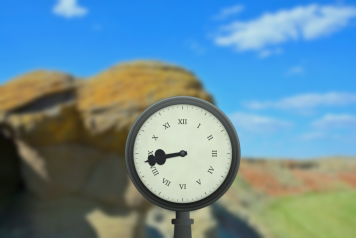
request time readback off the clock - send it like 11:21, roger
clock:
8:43
